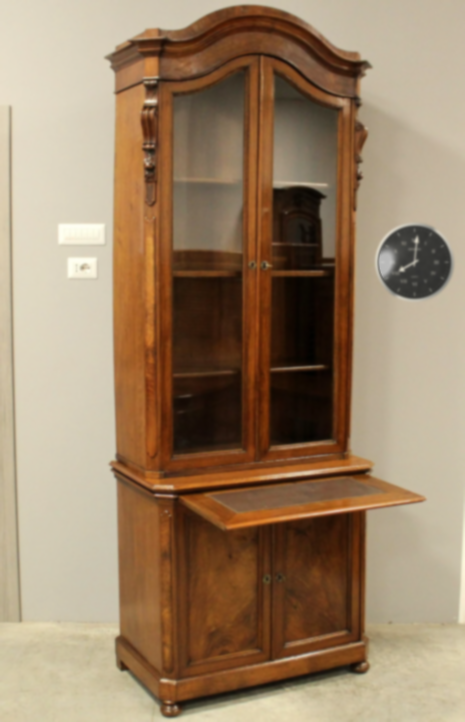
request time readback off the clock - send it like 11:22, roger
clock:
8:01
